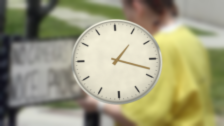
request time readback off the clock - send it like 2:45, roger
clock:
1:18
